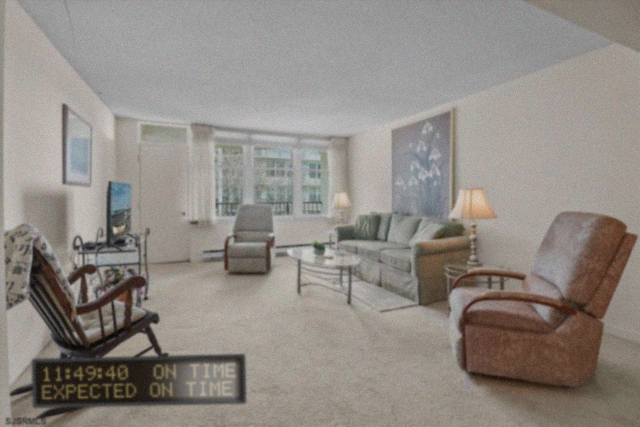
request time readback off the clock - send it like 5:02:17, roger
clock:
11:49:40
